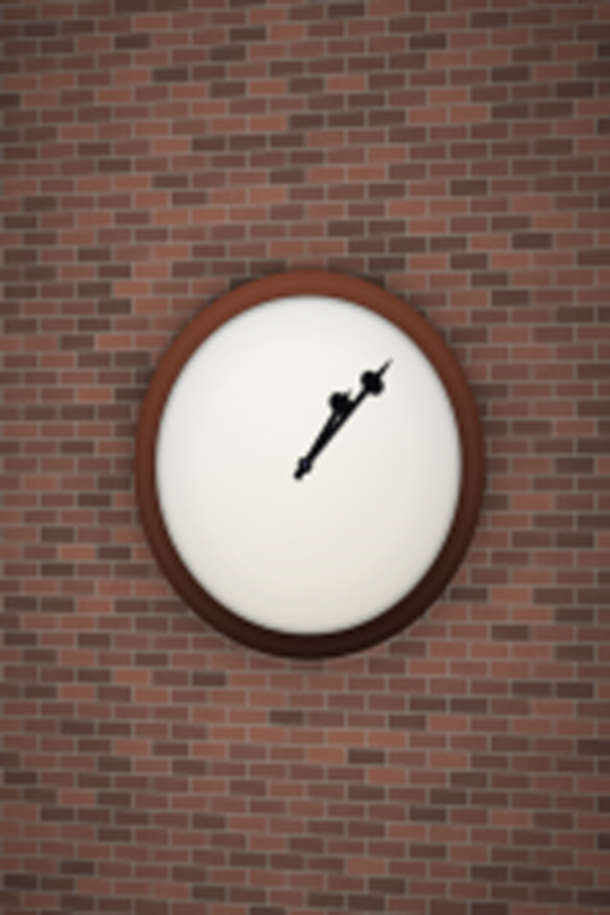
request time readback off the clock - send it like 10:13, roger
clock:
1:07
